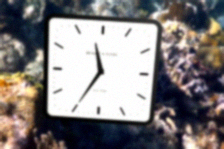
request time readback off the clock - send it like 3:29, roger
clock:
11:35
